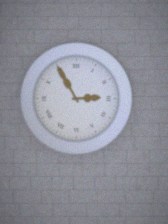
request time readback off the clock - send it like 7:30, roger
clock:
2:55
